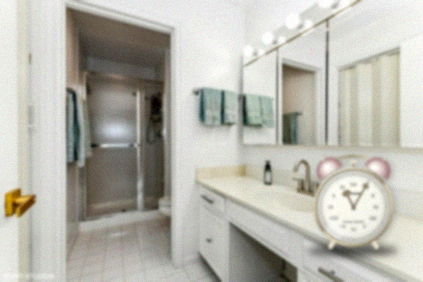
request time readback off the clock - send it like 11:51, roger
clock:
11:05
